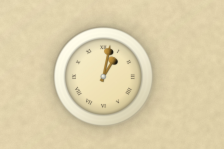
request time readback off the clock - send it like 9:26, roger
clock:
1:02
